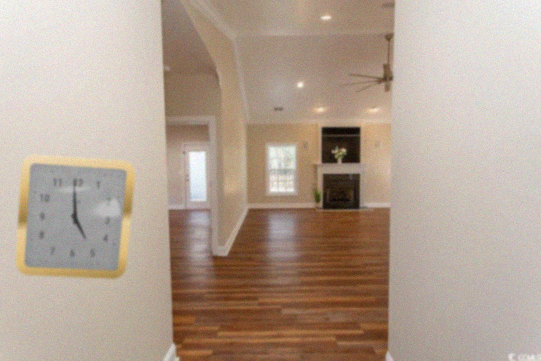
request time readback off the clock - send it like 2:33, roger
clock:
4:59
